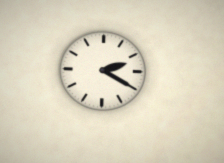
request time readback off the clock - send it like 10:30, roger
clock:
2:20
